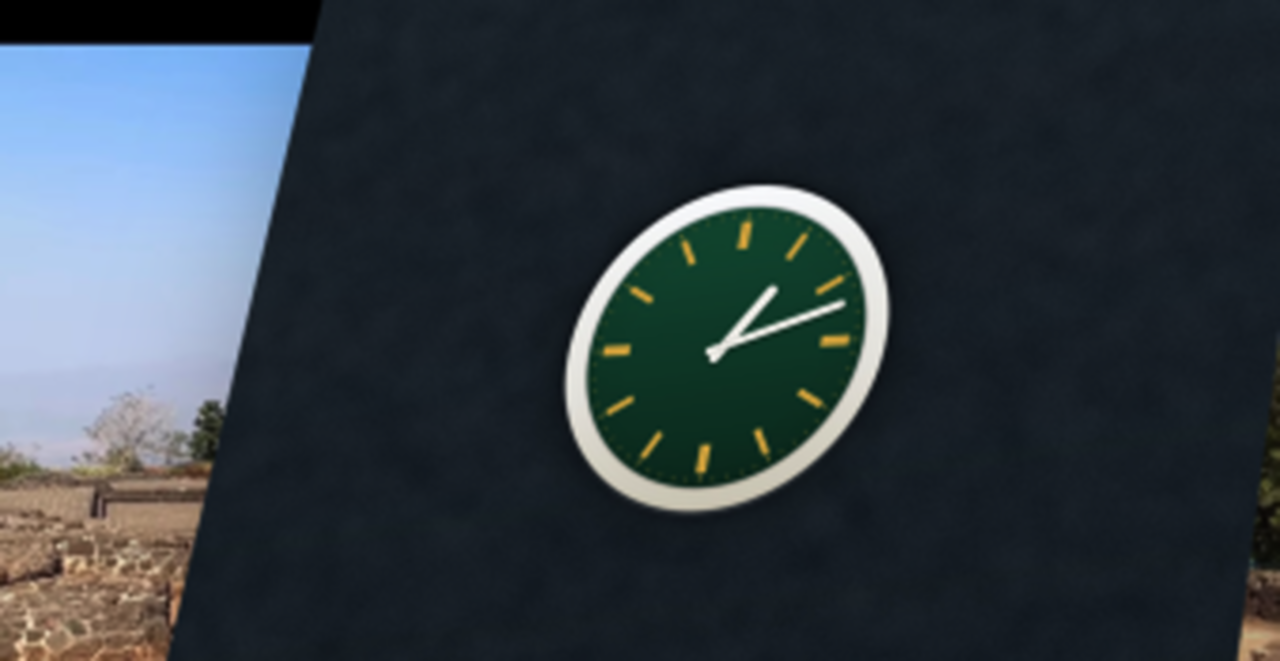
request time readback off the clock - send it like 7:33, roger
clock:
1:12
